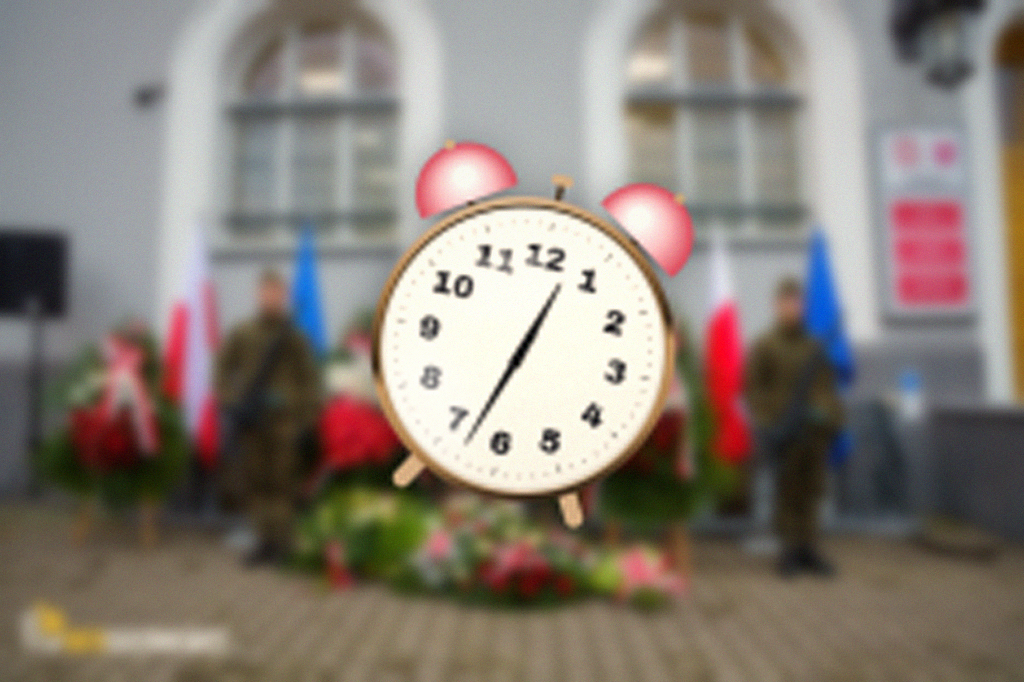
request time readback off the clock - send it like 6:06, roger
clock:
12:33
